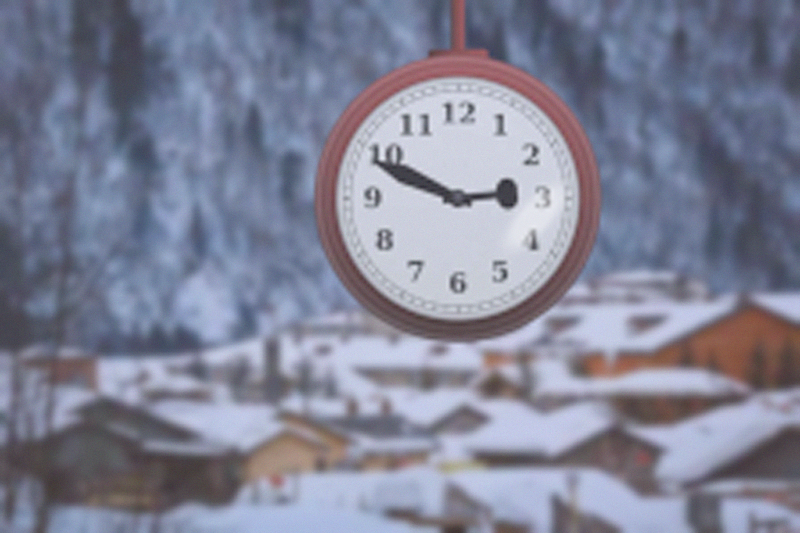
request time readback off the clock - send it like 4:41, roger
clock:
2:49
